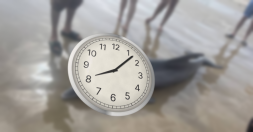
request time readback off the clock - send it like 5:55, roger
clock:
8:07
